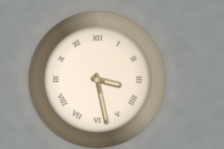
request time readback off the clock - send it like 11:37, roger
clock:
3:28
